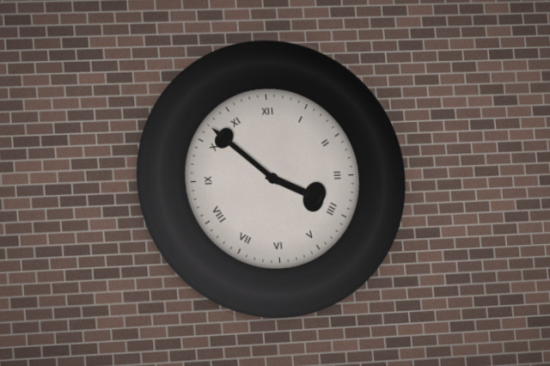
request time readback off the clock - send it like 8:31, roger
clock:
3:52
